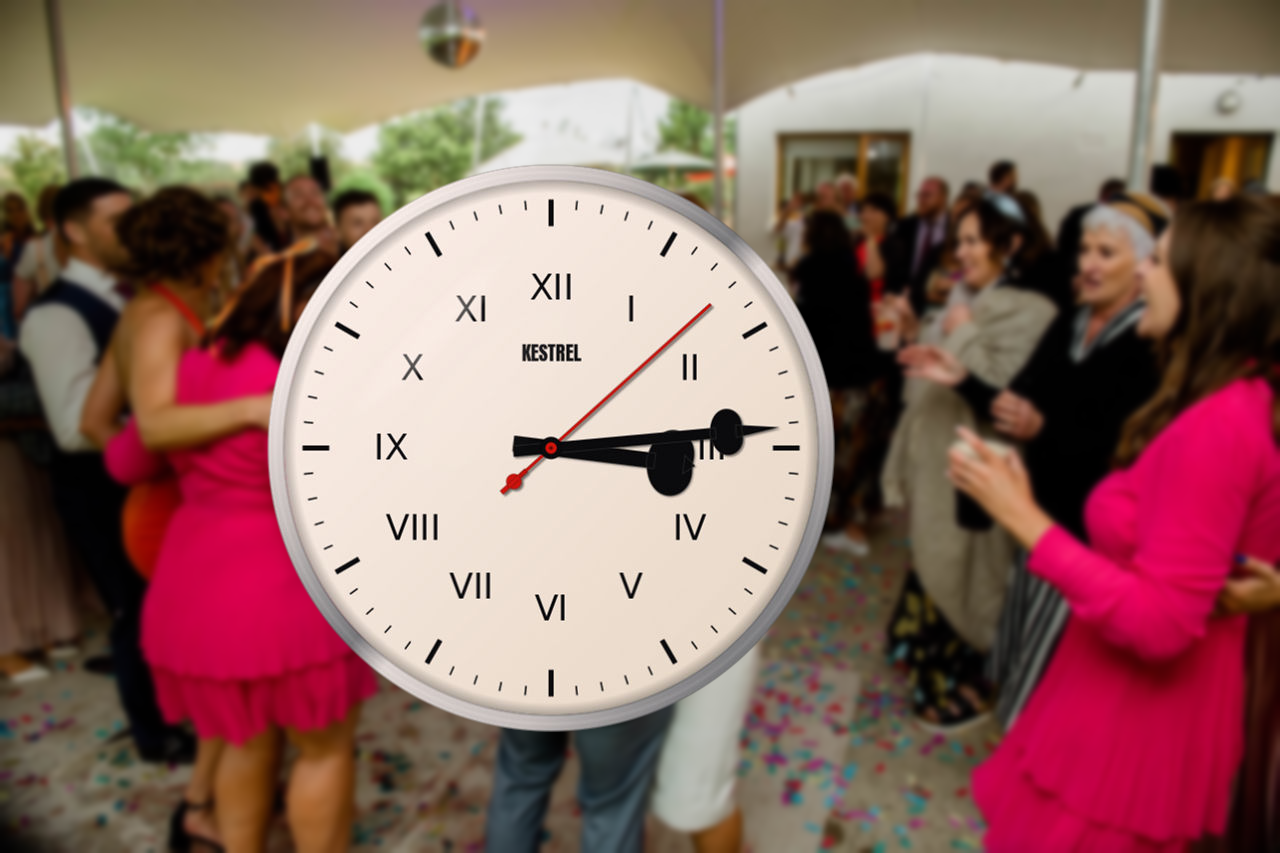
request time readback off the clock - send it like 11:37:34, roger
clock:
3:14:08
